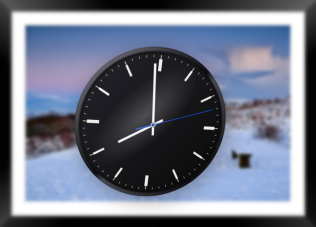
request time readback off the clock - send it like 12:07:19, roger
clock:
7:59:12
